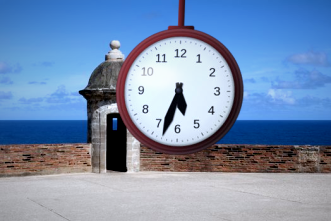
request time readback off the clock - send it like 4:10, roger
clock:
5:33
